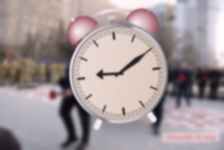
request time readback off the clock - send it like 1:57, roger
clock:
9:10
